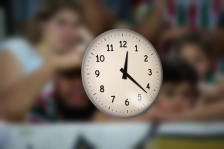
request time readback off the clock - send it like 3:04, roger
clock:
12:22
